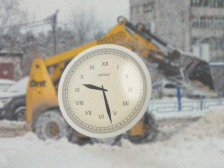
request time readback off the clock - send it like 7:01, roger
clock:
9:27
